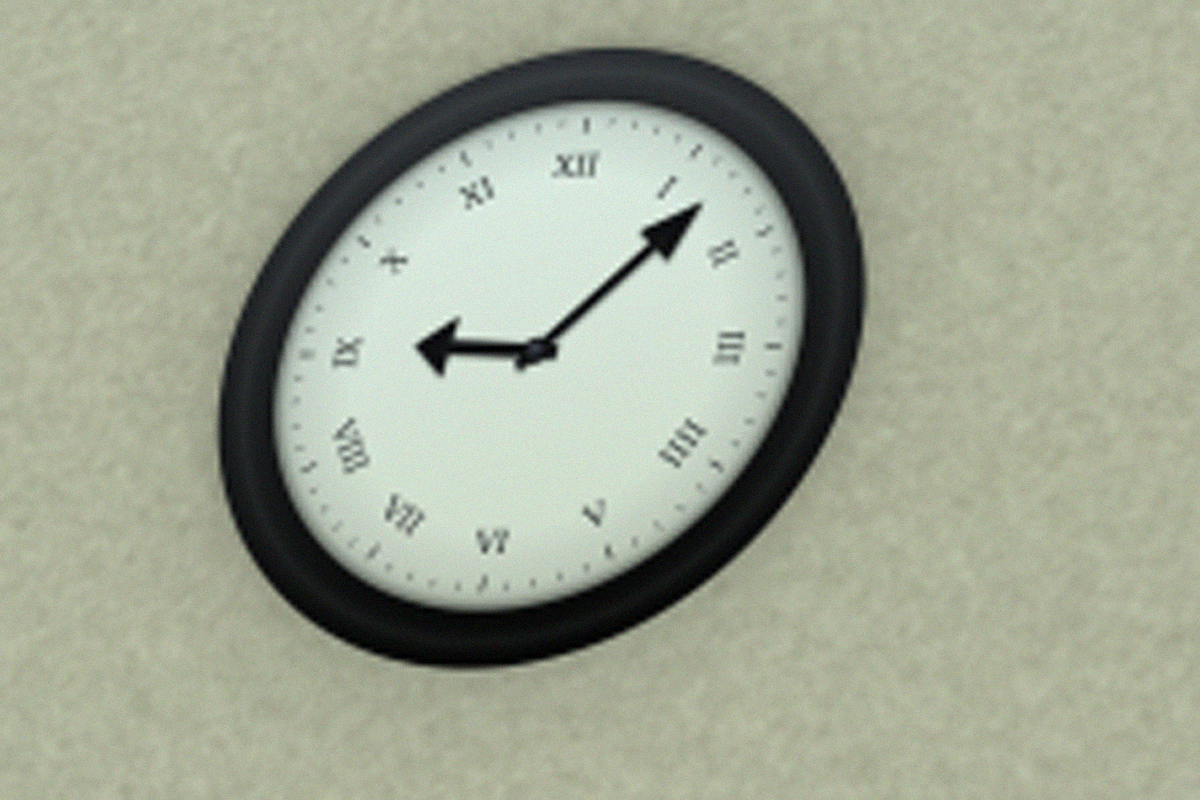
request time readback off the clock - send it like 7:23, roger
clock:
9:07
